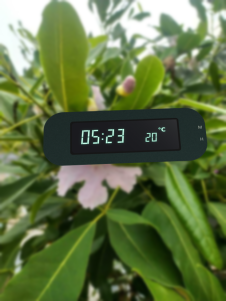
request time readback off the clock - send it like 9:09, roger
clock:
5:23
